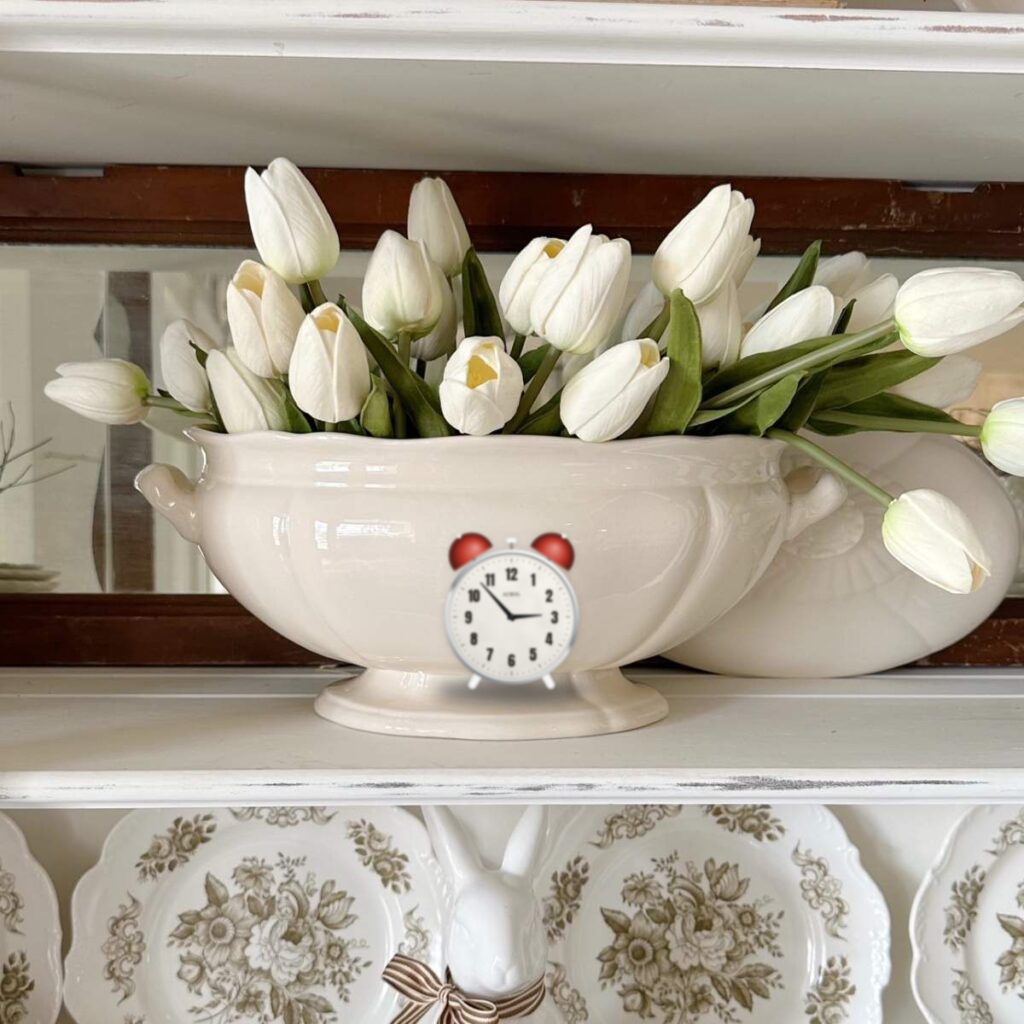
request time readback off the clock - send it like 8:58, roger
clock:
2:53
